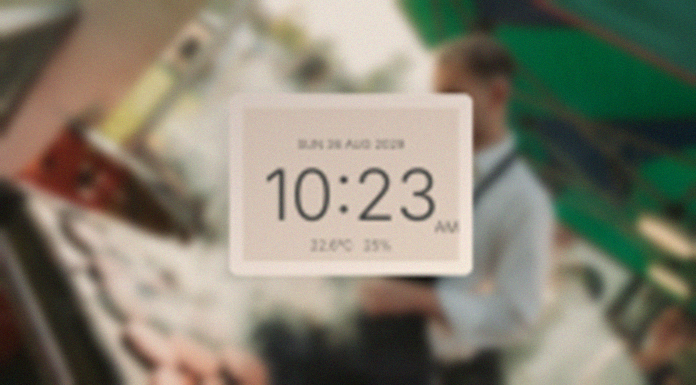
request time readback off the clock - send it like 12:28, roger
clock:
10:23
